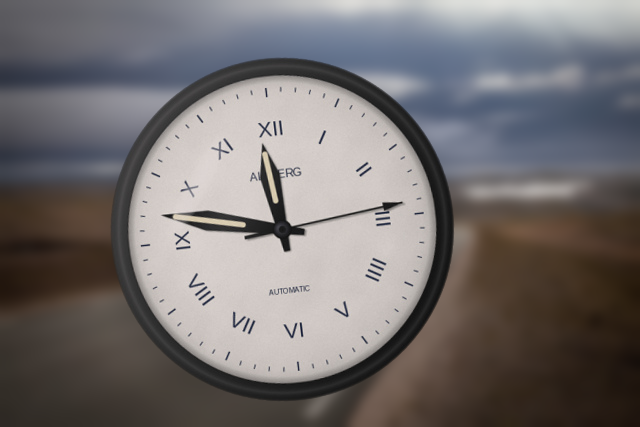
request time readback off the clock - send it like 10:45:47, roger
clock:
11:47:14
